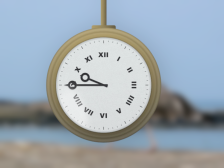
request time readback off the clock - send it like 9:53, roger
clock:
9:45
